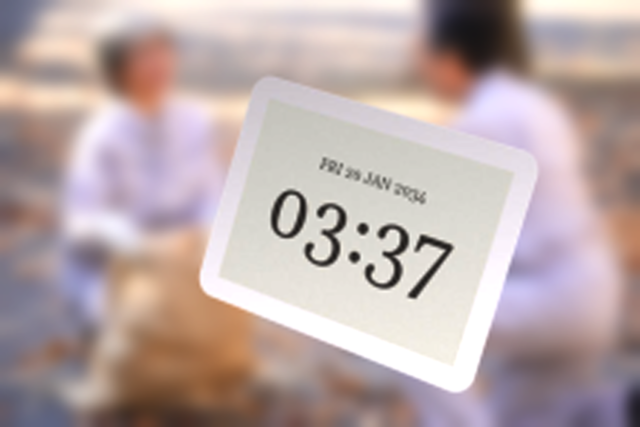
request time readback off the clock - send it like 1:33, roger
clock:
3:37
